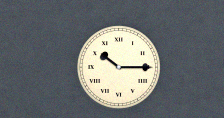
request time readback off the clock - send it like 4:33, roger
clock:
10:15
